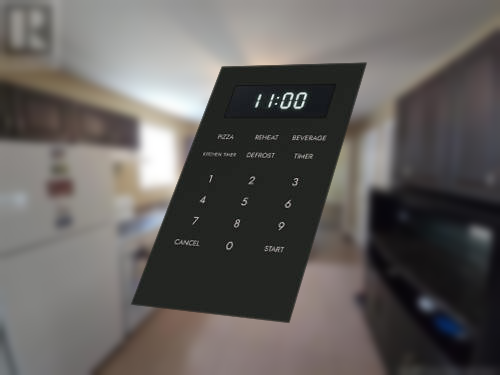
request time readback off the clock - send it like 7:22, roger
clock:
11:00
